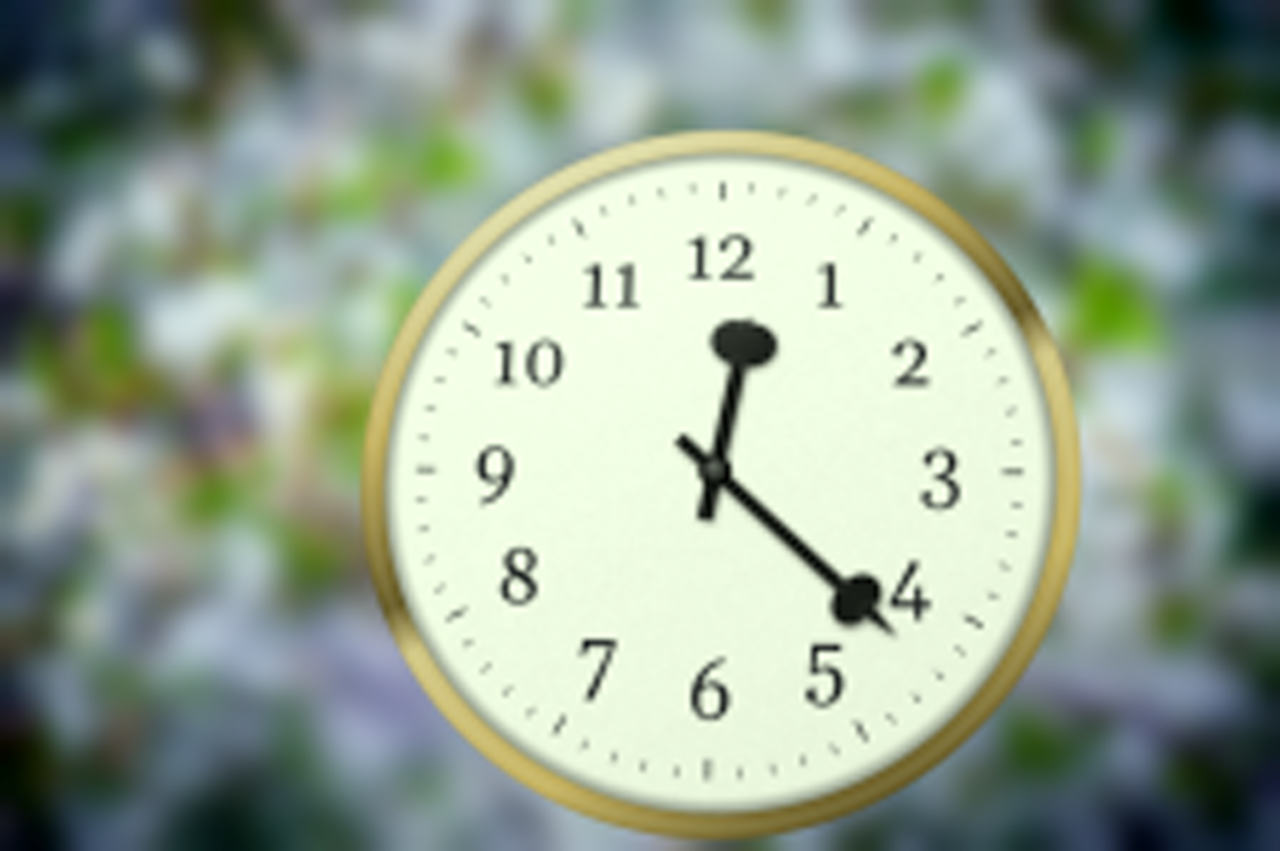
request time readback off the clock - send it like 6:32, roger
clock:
12:22
